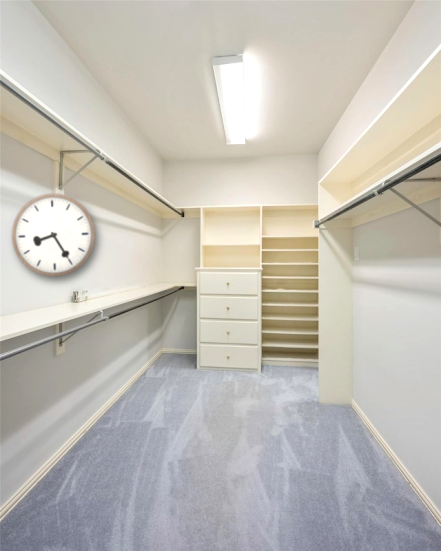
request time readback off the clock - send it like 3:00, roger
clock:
8:25
